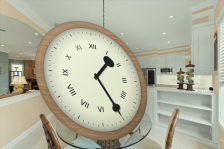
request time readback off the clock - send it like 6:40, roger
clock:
1:25
